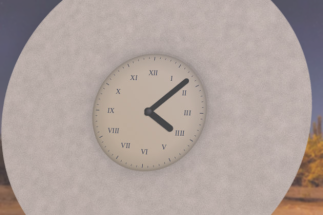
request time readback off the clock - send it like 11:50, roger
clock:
4:08
